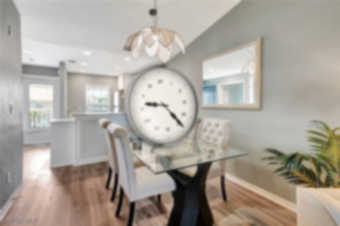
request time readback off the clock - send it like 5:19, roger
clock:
9:24
